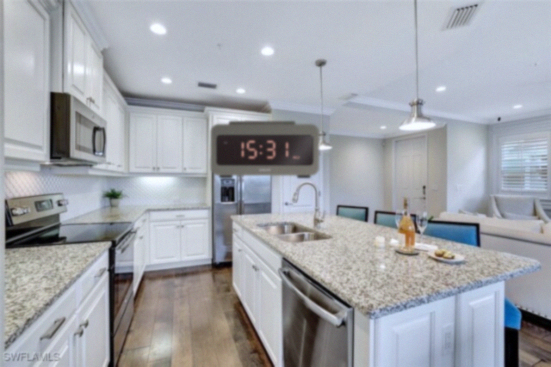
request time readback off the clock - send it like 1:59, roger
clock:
15:31
